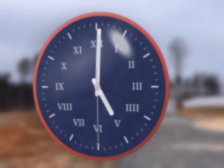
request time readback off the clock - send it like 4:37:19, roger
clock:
5:00:30
